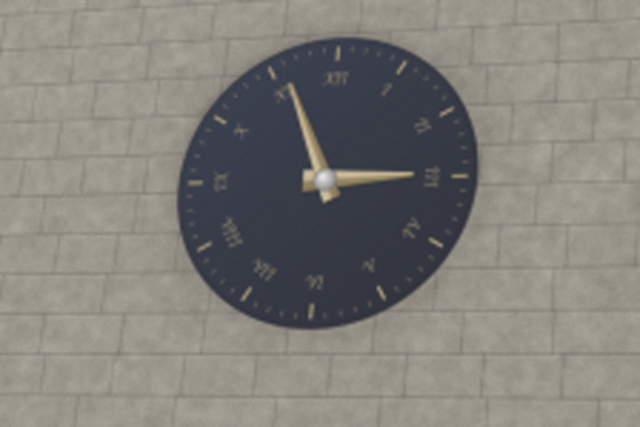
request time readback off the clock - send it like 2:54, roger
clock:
2:56
